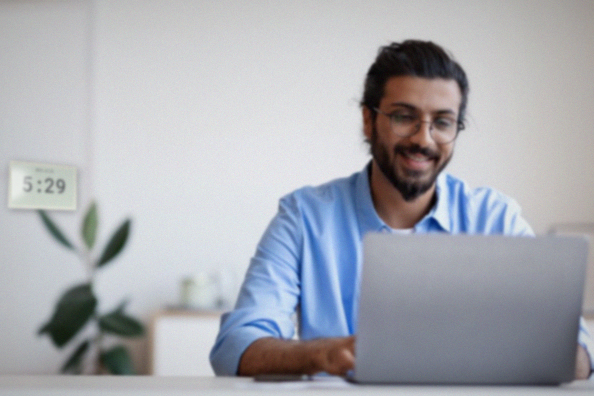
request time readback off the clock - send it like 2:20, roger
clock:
5:29
